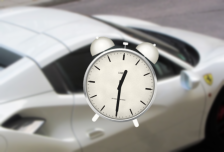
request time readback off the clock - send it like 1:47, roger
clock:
12:30
